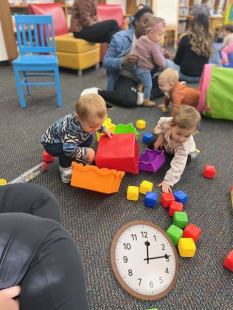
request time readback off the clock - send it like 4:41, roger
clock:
12:14
